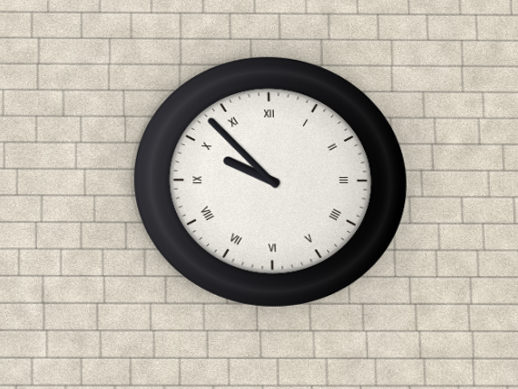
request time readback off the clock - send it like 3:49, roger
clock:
9:53
